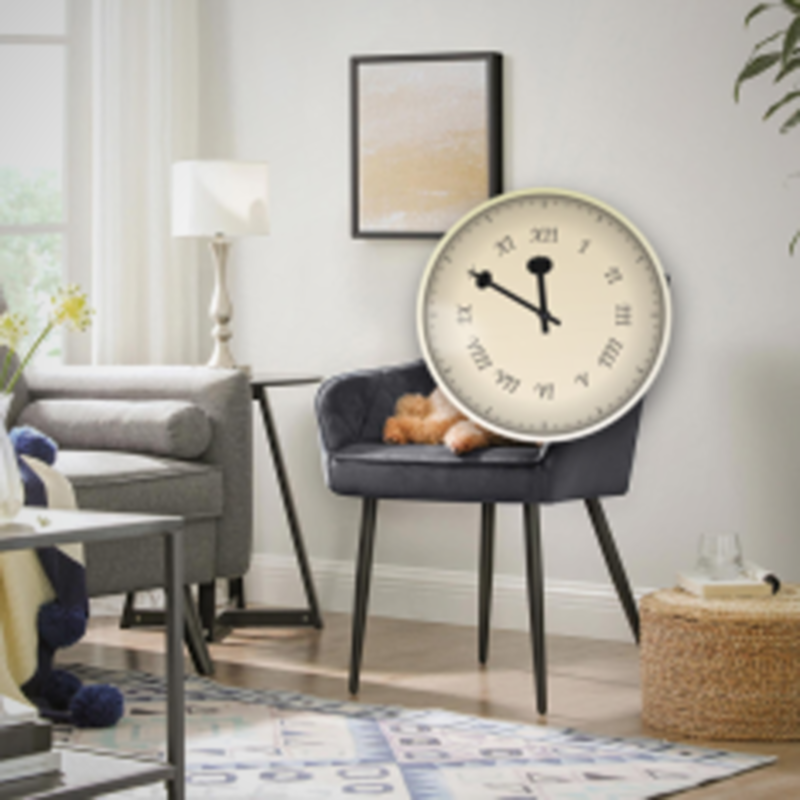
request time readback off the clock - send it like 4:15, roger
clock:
11:50
